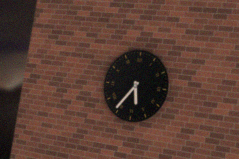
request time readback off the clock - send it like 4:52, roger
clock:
5:36
